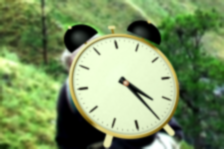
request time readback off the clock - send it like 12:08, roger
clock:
4:25
